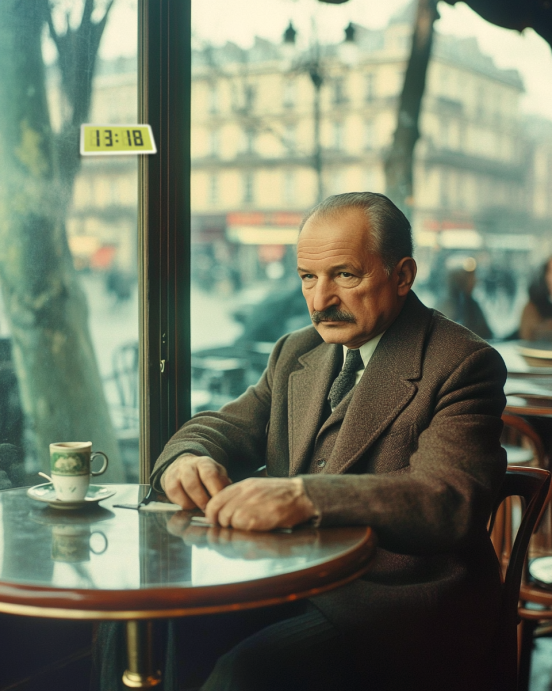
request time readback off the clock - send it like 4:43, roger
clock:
13:18
